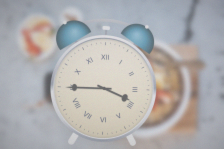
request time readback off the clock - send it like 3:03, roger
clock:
3:45
